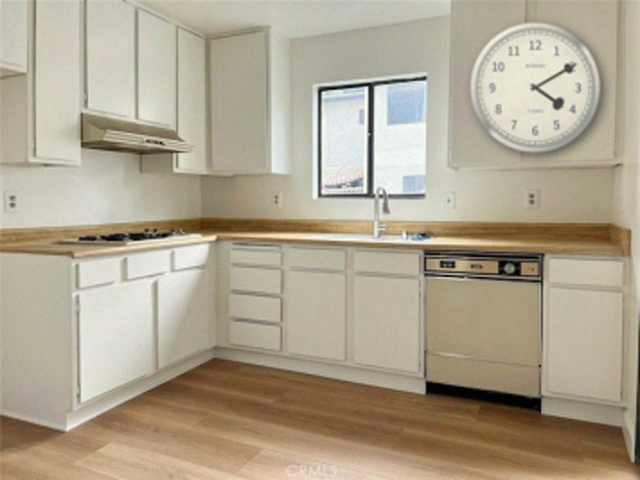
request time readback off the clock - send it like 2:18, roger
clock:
4:10
